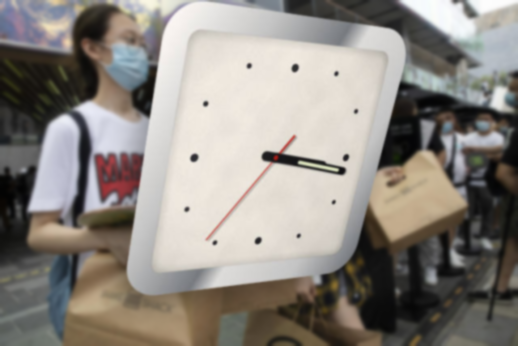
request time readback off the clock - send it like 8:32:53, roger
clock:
3:16:36
